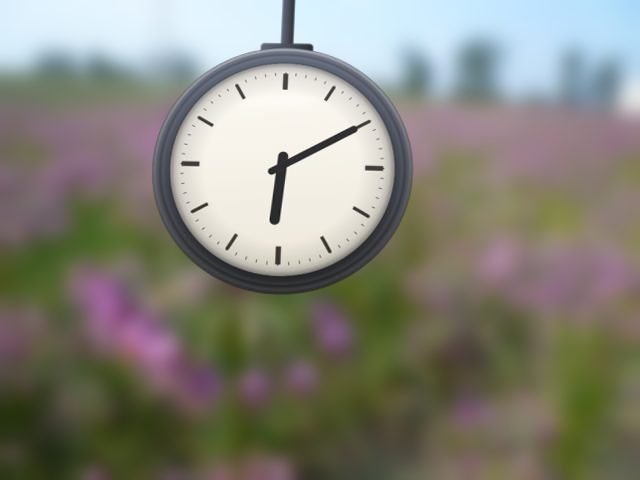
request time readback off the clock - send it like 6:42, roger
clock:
6:10
